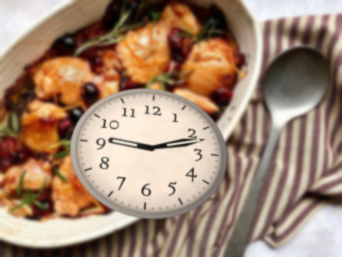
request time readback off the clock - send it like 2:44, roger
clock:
9:12
